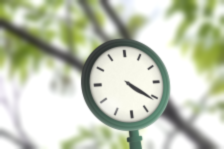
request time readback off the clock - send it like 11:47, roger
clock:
4:21
